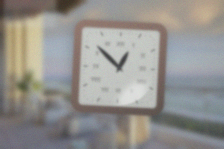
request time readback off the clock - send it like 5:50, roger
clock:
12:52
